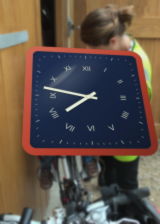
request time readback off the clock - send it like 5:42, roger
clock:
7:47
